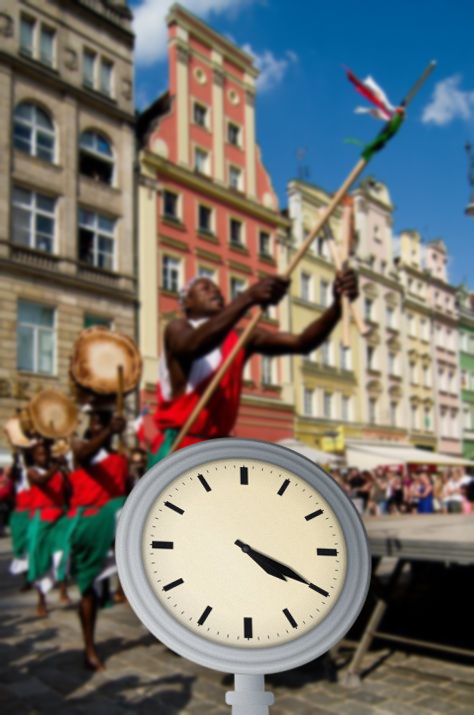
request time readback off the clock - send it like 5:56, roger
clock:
4:20
